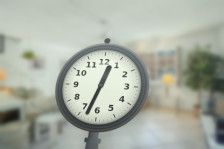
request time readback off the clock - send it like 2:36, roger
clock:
12:33
